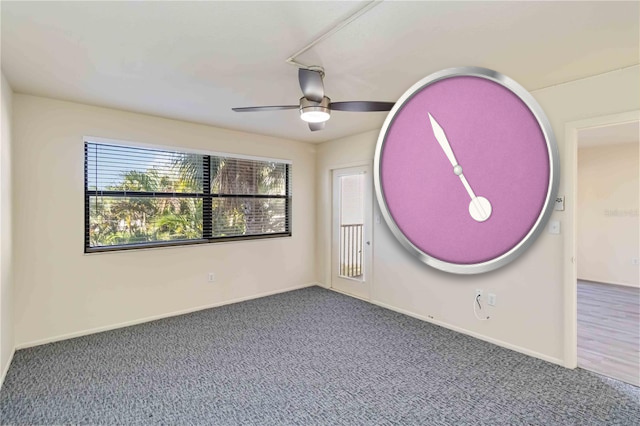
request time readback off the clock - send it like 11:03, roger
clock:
4:55
